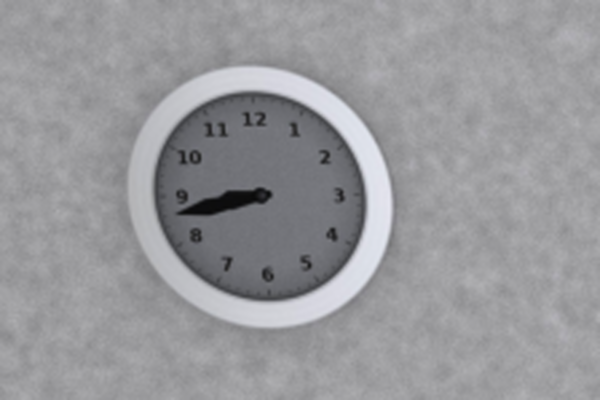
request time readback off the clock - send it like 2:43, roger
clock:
8:43
